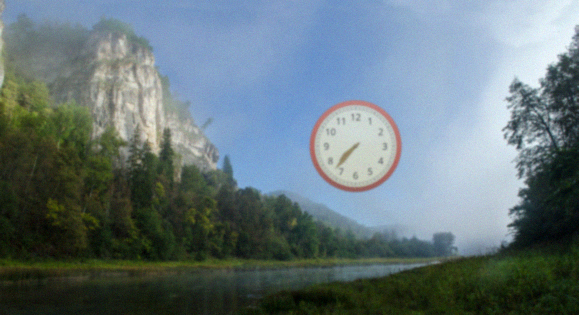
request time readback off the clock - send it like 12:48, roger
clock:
7:37
